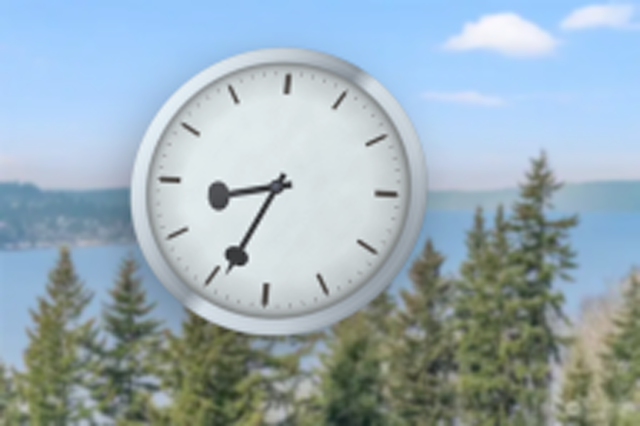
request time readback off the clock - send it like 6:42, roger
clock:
8:34
